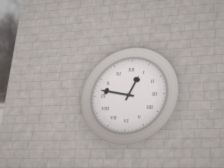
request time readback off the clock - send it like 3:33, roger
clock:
12:47
